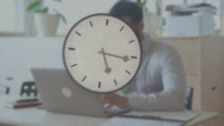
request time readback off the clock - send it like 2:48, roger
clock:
5:16
